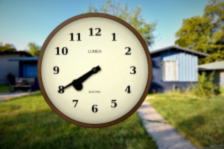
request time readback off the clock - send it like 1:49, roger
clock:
7:40
